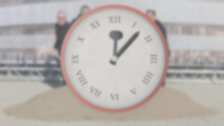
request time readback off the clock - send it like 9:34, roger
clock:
12:07
